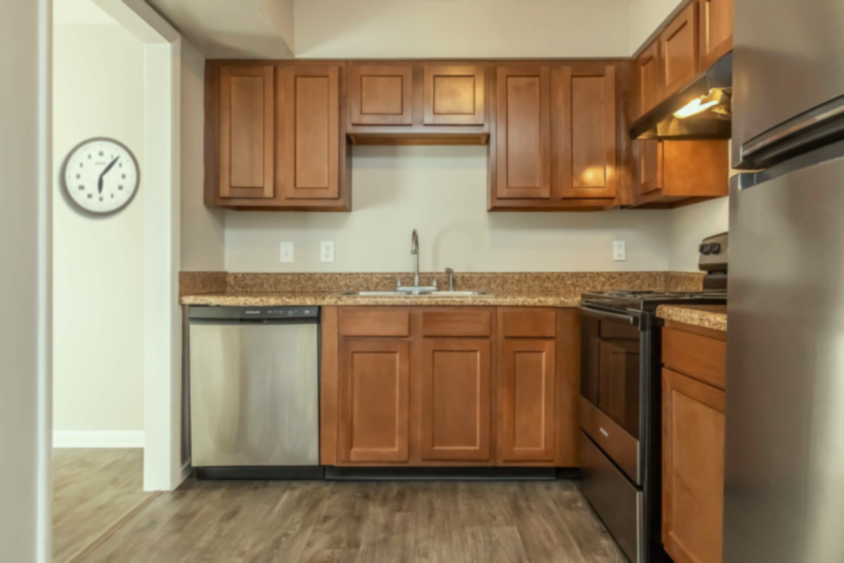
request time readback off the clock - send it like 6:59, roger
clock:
6:07
